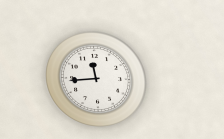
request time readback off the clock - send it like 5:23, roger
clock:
11:44
